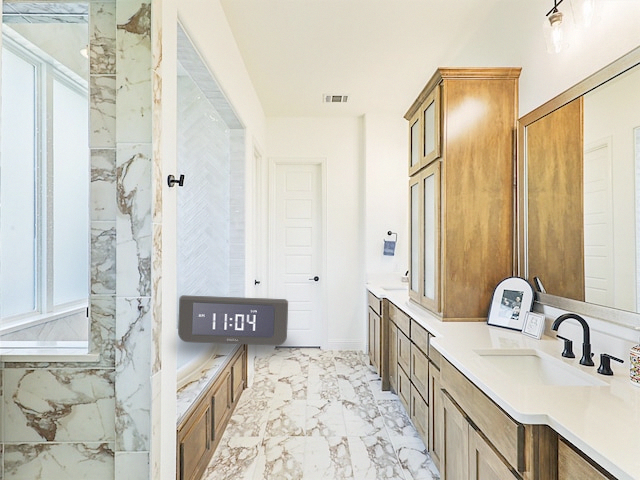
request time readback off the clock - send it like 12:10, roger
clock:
11:04
